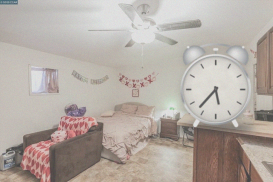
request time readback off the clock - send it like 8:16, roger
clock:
5:37
